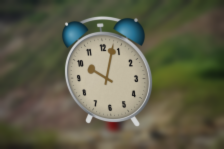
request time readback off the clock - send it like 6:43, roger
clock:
10:03
